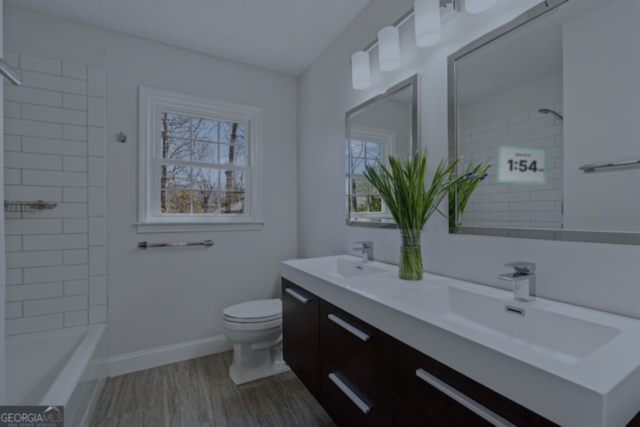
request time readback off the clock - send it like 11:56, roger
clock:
1:54
